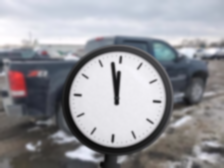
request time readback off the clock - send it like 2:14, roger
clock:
11:58
